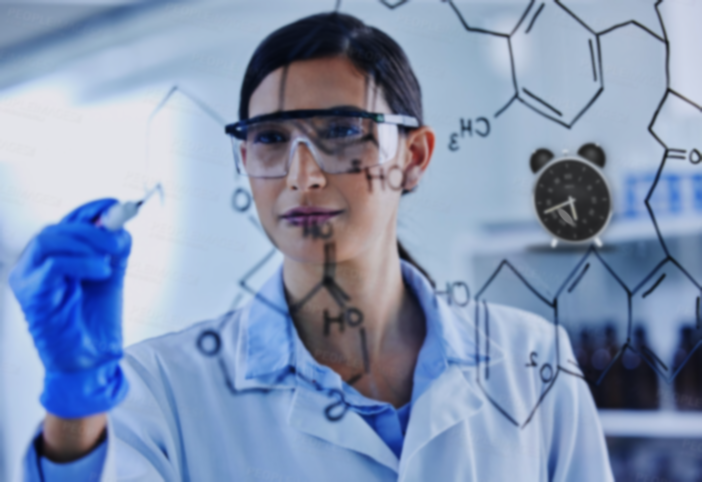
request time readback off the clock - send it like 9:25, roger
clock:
5:42
